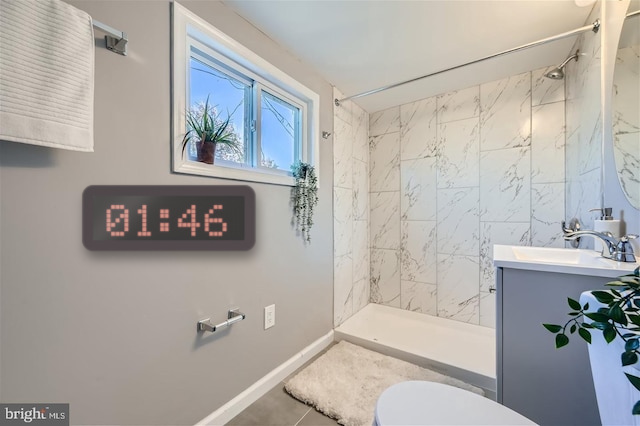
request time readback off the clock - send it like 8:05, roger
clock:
1:46
